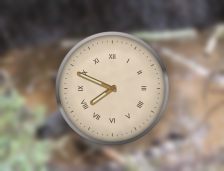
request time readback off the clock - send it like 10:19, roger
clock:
7:49
